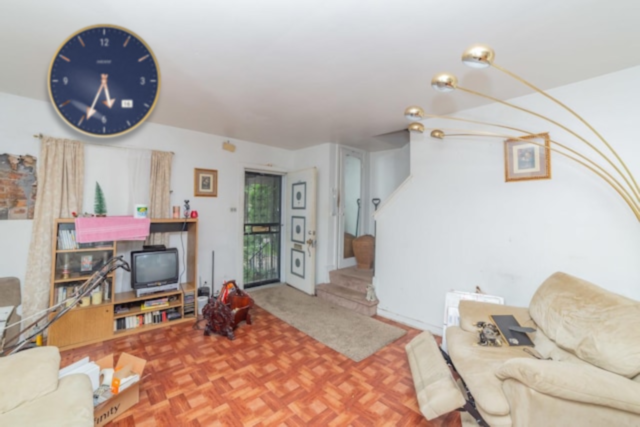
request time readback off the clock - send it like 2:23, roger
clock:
5:34
